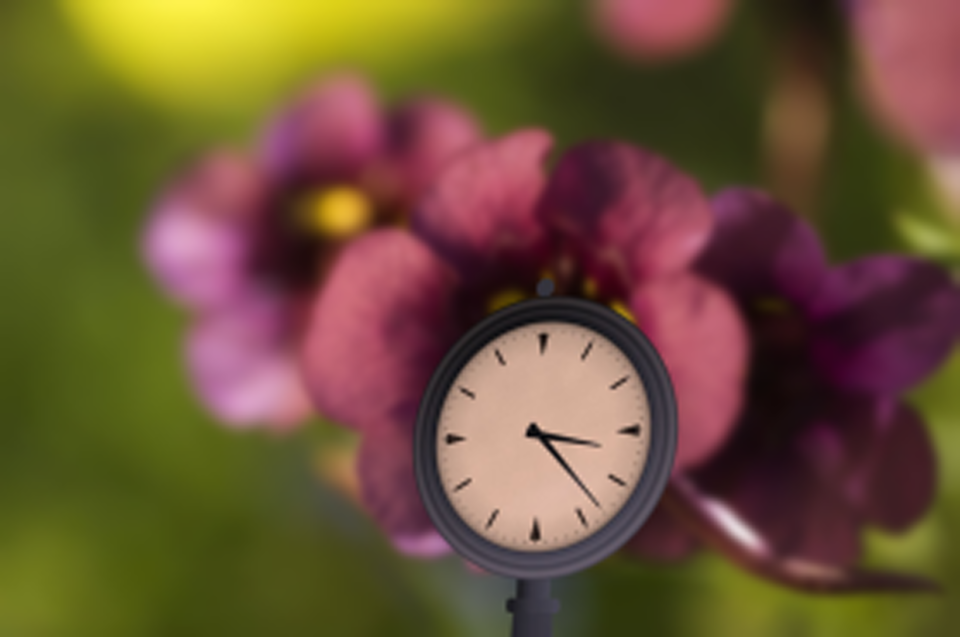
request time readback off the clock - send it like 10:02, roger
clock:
3:23
